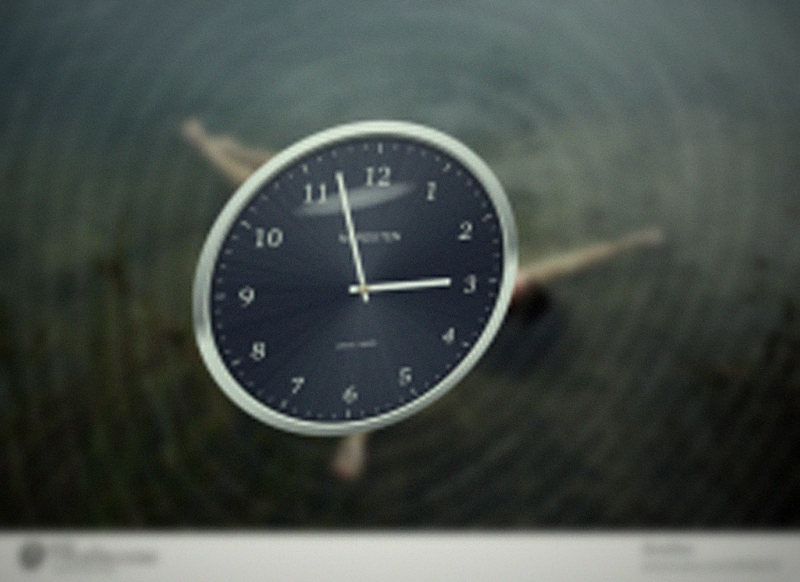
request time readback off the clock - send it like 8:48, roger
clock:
2:57
